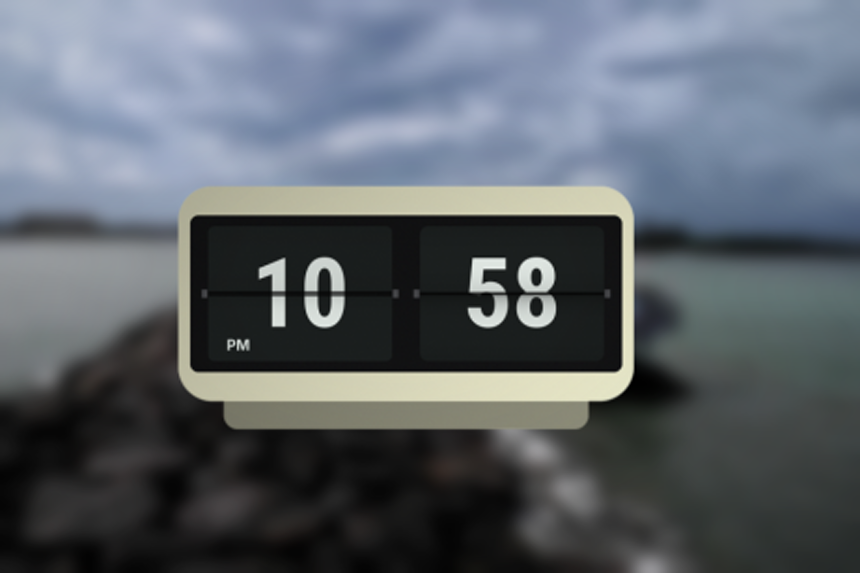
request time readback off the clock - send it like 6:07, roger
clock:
10:58
